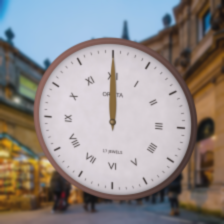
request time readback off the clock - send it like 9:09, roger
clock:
12:00
